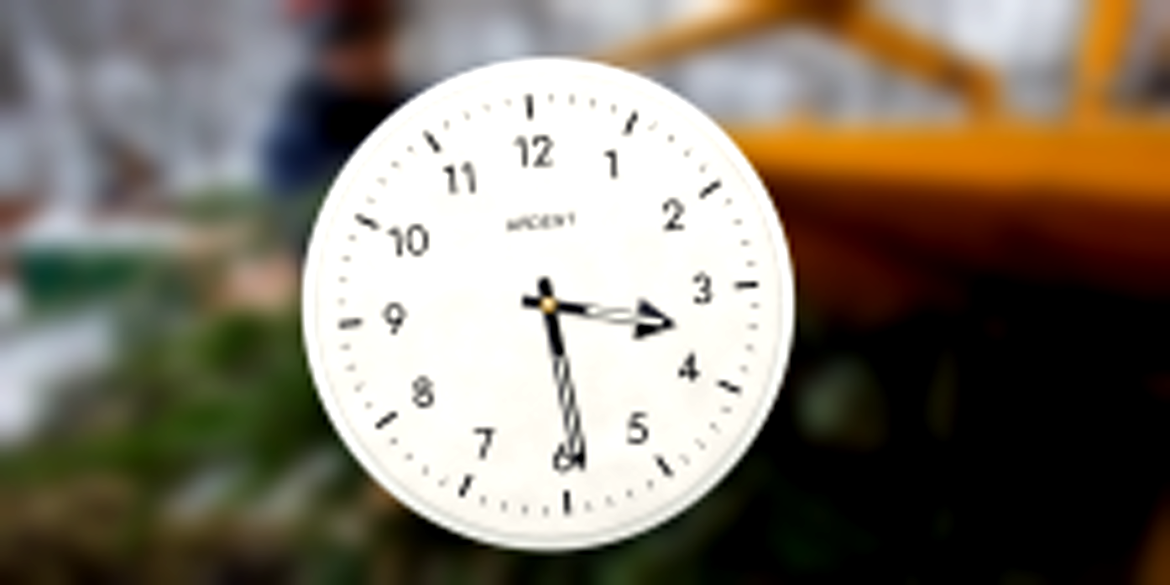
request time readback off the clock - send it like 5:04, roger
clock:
3:29
